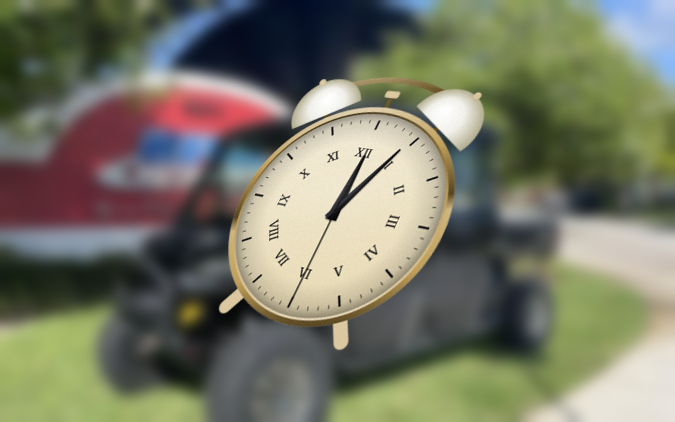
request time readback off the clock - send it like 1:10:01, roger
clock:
12:04:30
